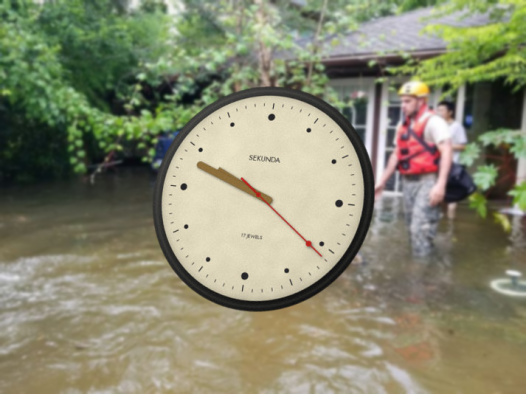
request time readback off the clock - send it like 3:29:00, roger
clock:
9:48:21
